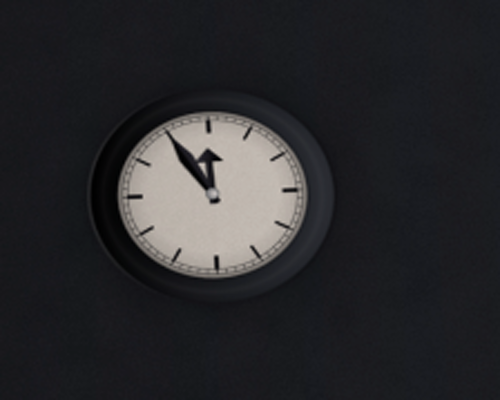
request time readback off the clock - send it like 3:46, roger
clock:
11:55
